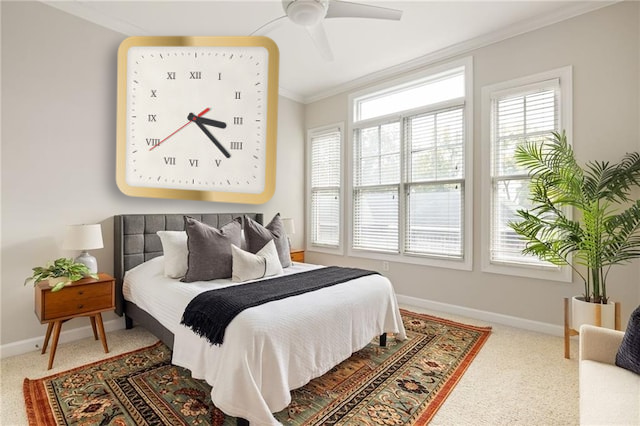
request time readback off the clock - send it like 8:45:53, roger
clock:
3:22:39
